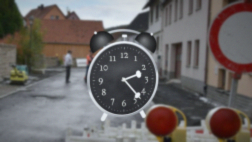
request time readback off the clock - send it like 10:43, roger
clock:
2:23
